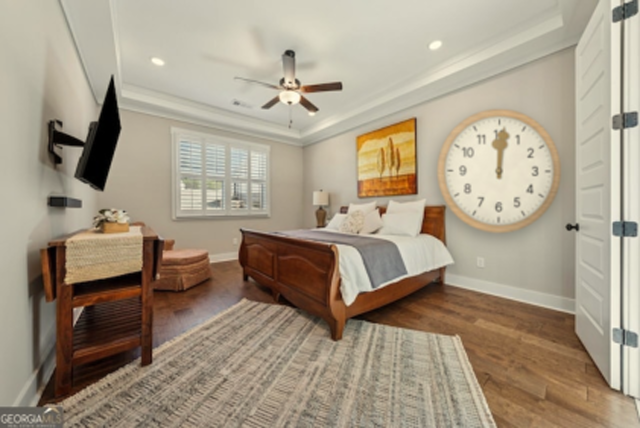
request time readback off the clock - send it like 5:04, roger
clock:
12:01
